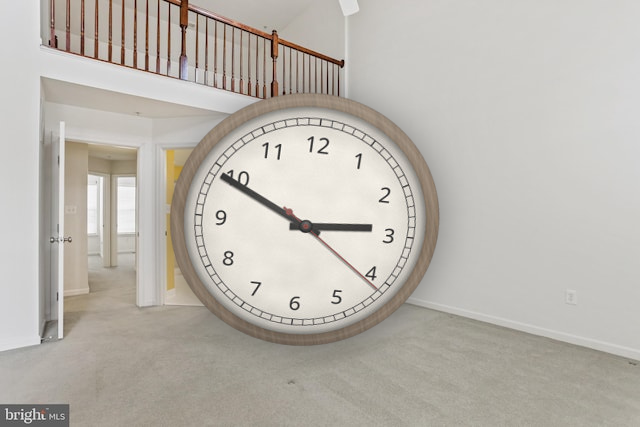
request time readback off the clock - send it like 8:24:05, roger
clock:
2:49:21
